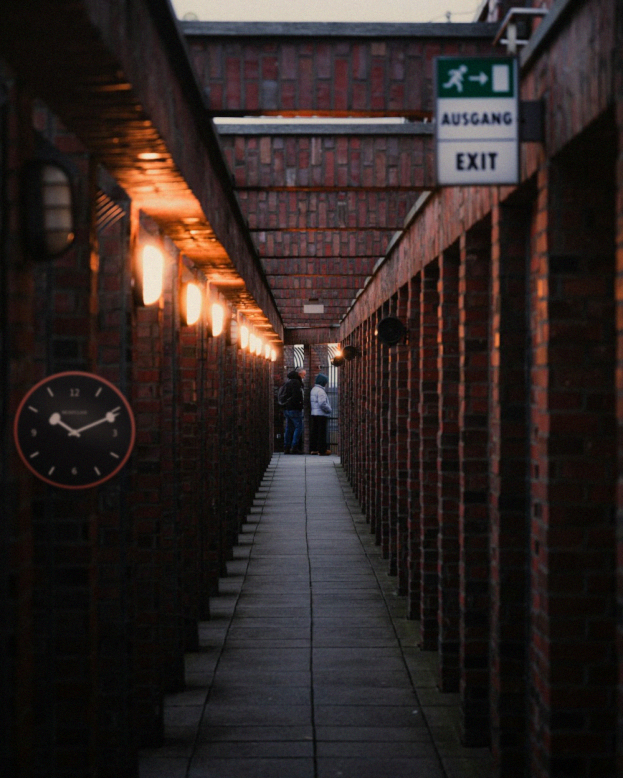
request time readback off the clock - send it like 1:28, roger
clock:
10:11
